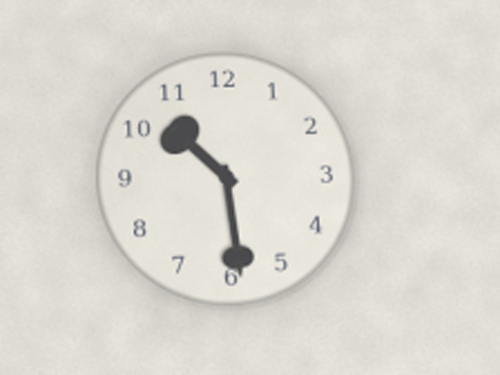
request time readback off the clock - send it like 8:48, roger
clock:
10:29
